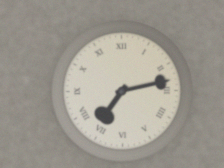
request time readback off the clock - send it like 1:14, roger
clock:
7:13
